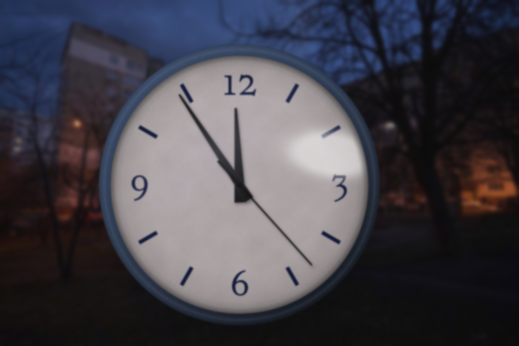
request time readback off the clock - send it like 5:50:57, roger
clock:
11:54:23
